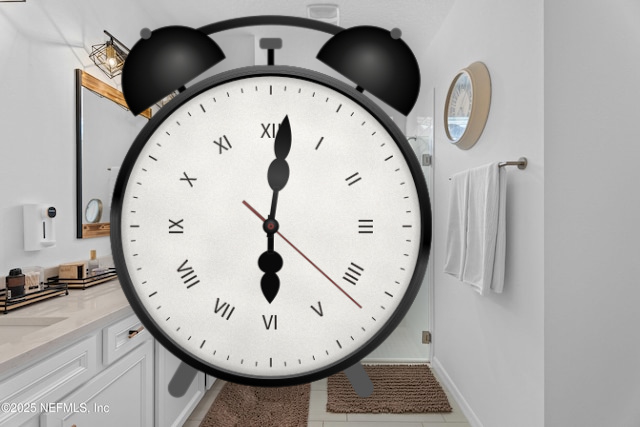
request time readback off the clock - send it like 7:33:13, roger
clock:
6:01:22
